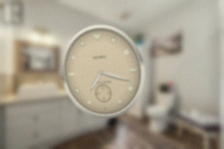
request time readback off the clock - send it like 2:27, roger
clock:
7:18
